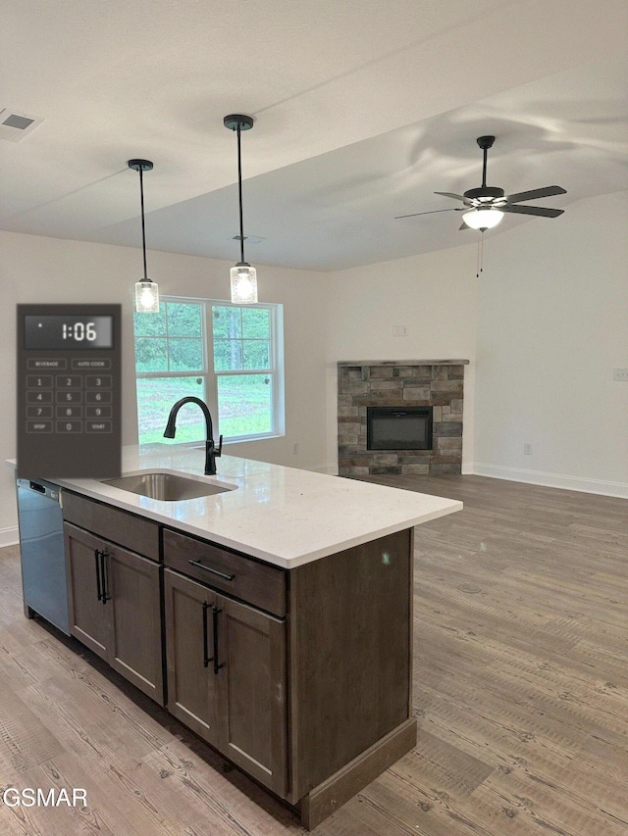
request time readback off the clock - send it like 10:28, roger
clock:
1:06
